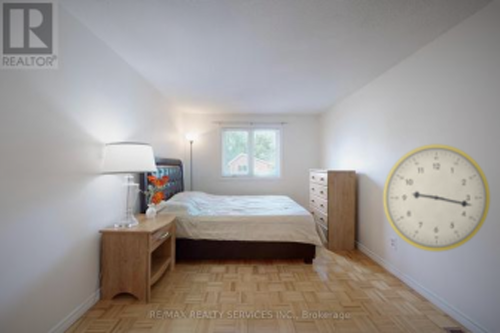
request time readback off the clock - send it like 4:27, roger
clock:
9:17
